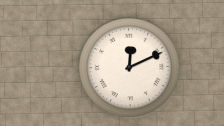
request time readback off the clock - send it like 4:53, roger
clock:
12:11
